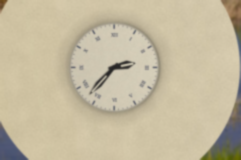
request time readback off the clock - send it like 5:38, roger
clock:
2:37
